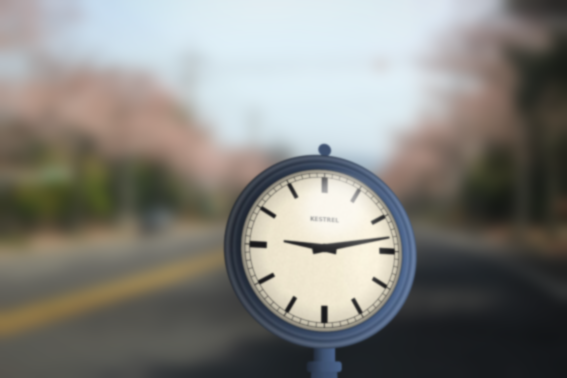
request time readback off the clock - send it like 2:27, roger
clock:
9:13
